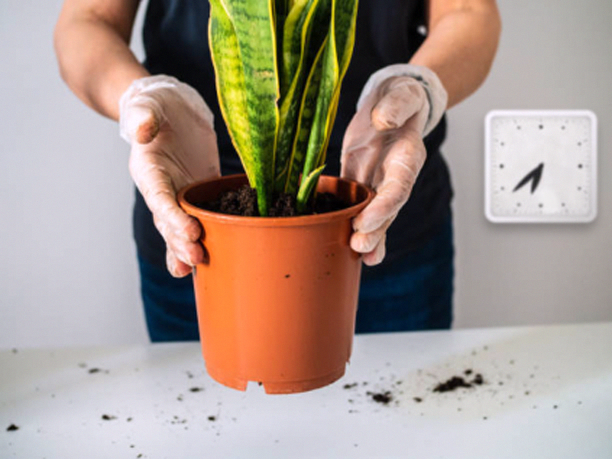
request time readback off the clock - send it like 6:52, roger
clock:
6:38
